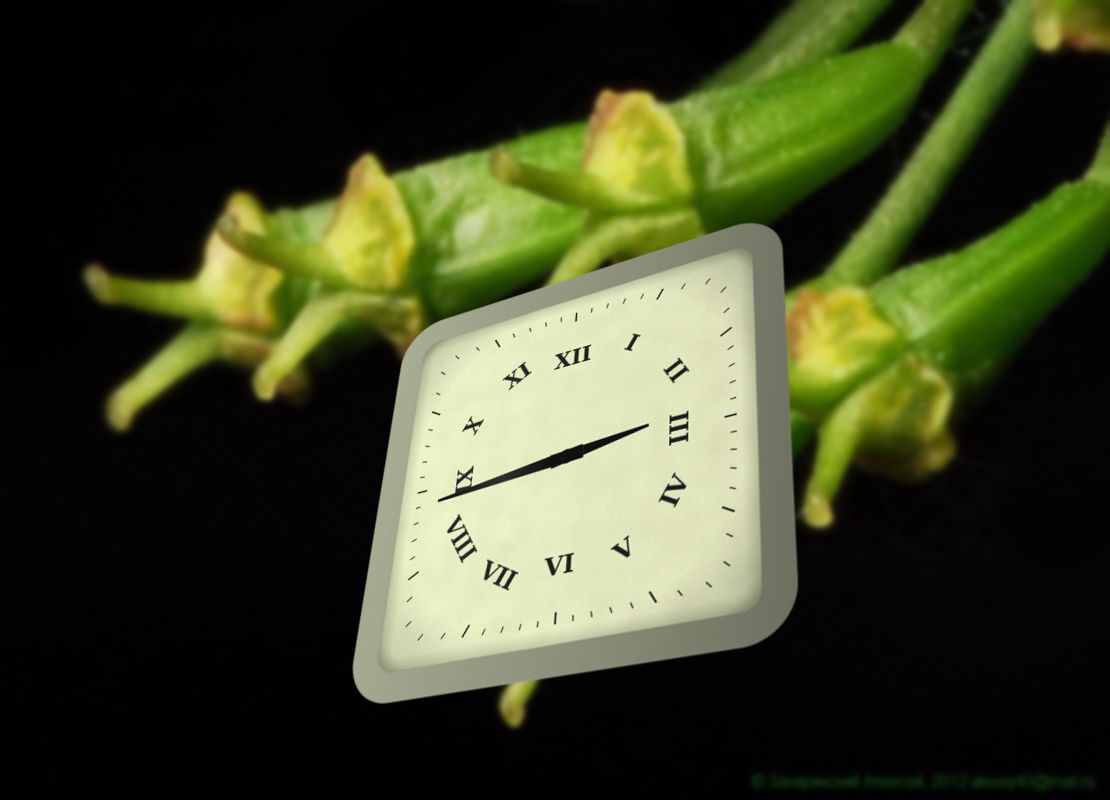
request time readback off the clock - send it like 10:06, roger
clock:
2:44
